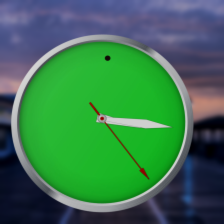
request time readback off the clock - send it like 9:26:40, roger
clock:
3:15:23
